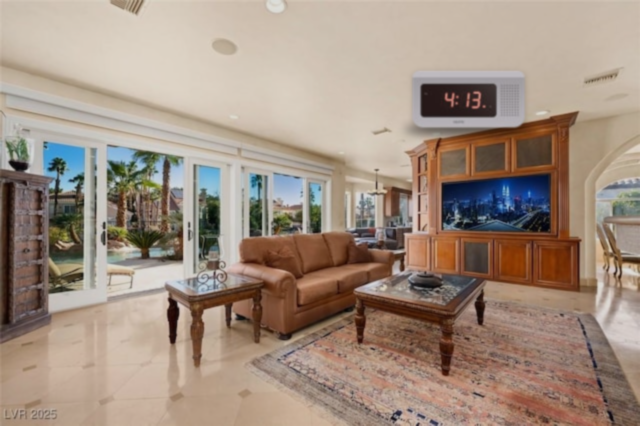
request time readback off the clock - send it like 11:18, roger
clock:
4:13
